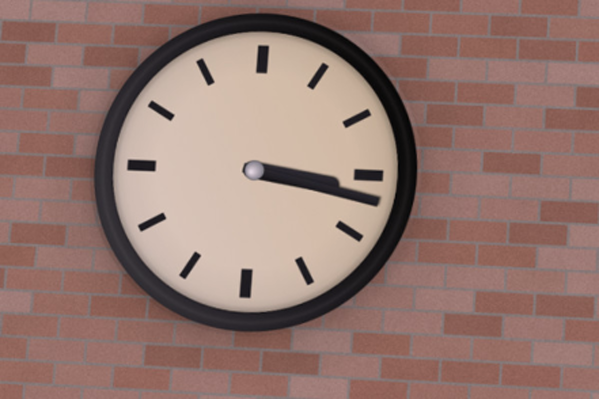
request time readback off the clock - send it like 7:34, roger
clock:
3:17
